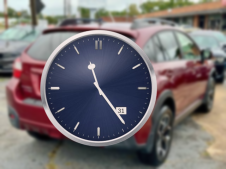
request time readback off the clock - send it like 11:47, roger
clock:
11:24
